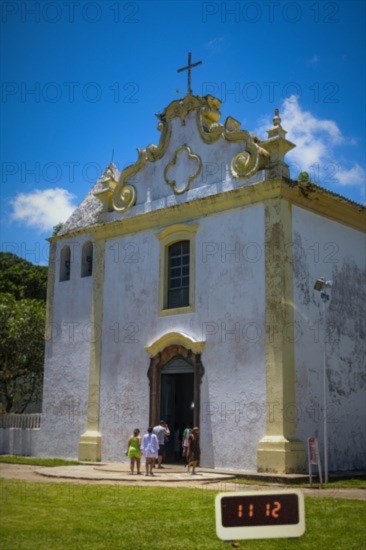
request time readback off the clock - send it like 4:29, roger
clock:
11:12
